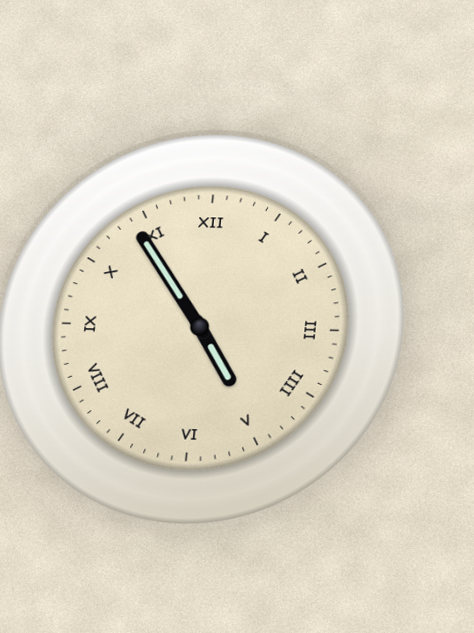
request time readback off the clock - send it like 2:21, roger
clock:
4:54
